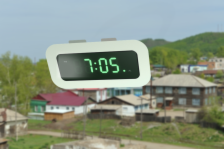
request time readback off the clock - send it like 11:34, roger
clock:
7:05
